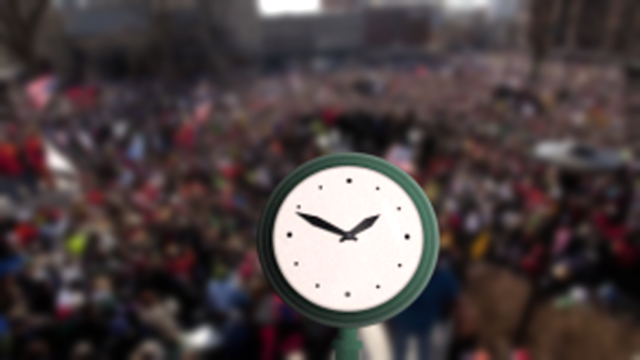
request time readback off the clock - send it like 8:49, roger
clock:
1:49
